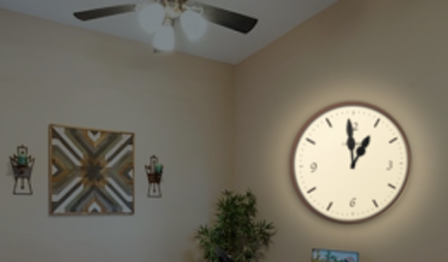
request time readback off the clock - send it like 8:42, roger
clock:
12:59
